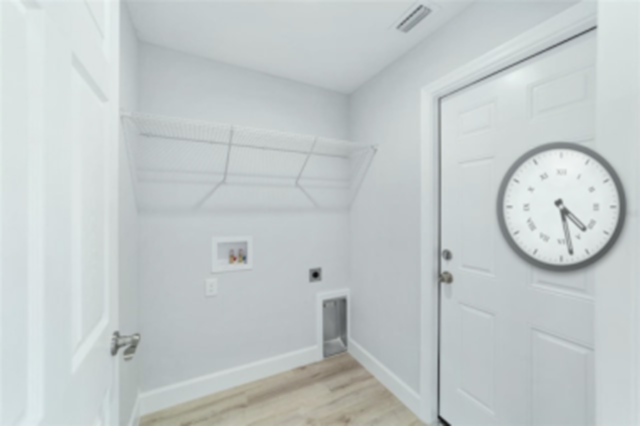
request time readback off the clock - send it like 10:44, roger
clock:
4:28
